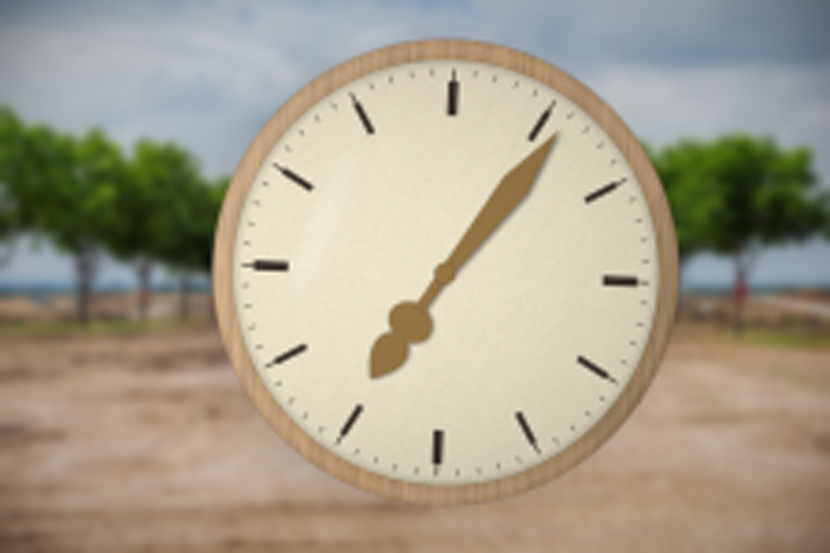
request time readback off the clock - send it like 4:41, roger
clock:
7:06
